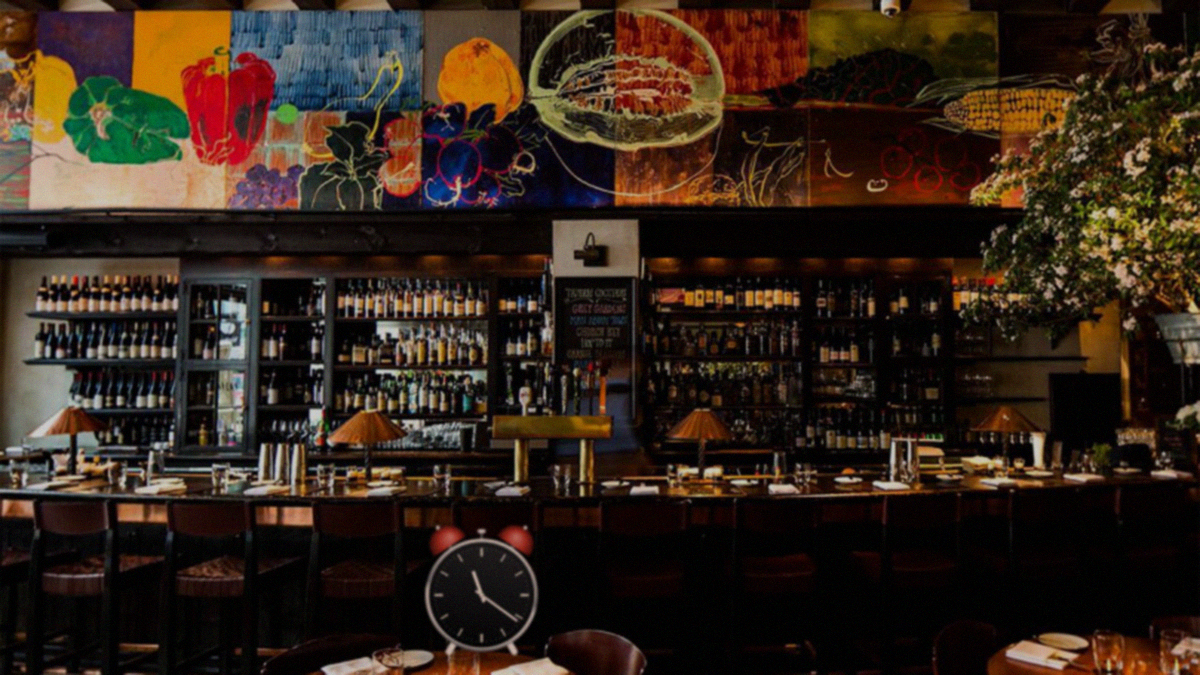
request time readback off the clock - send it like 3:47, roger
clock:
11:21
